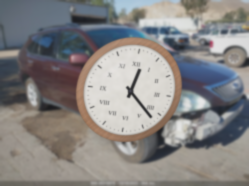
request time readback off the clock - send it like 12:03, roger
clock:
12:22
